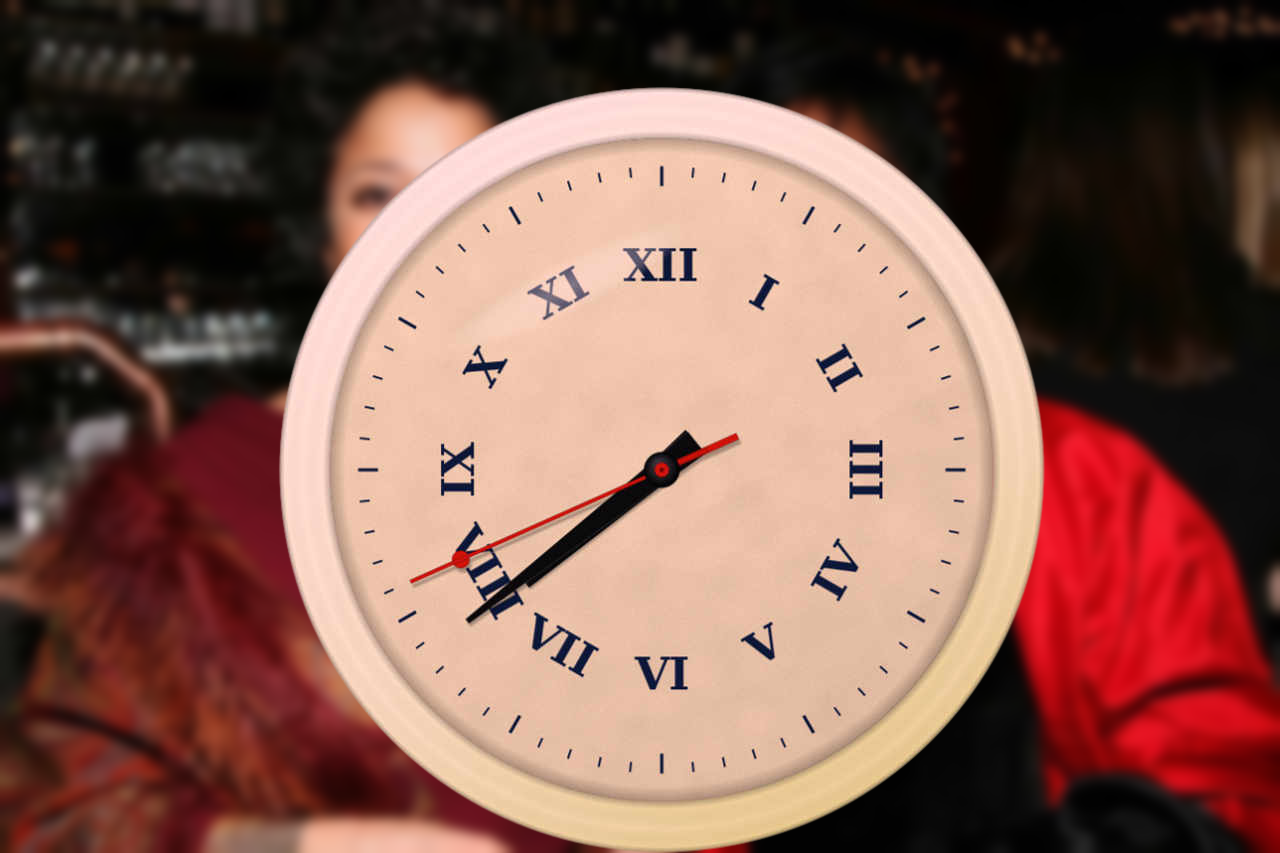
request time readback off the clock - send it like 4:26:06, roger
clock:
7:38:41
